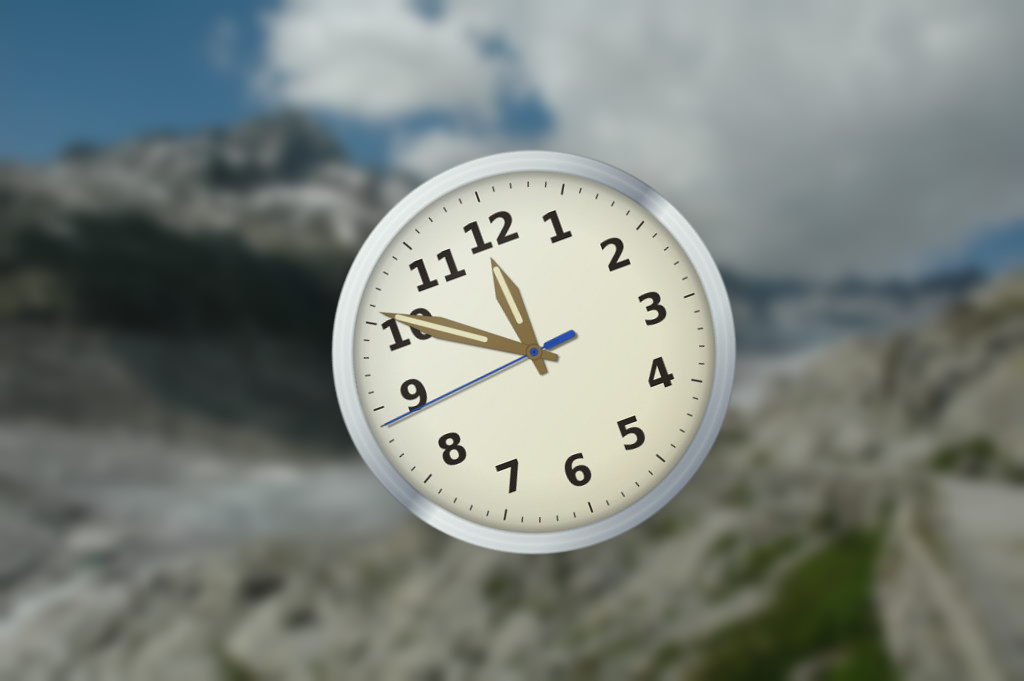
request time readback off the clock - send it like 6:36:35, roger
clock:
11:50:44
